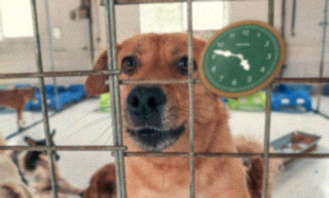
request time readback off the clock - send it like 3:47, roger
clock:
4:47
